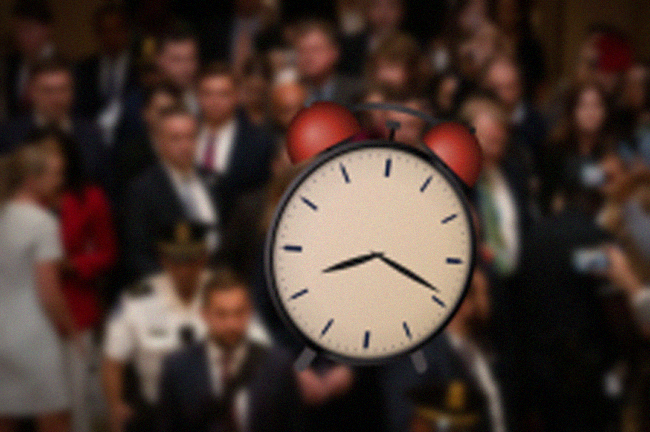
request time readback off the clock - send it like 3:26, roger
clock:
8:19
